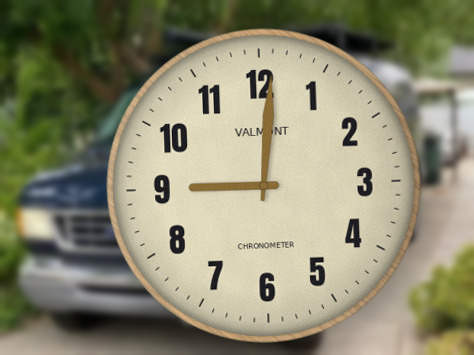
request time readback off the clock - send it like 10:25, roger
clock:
9:01
